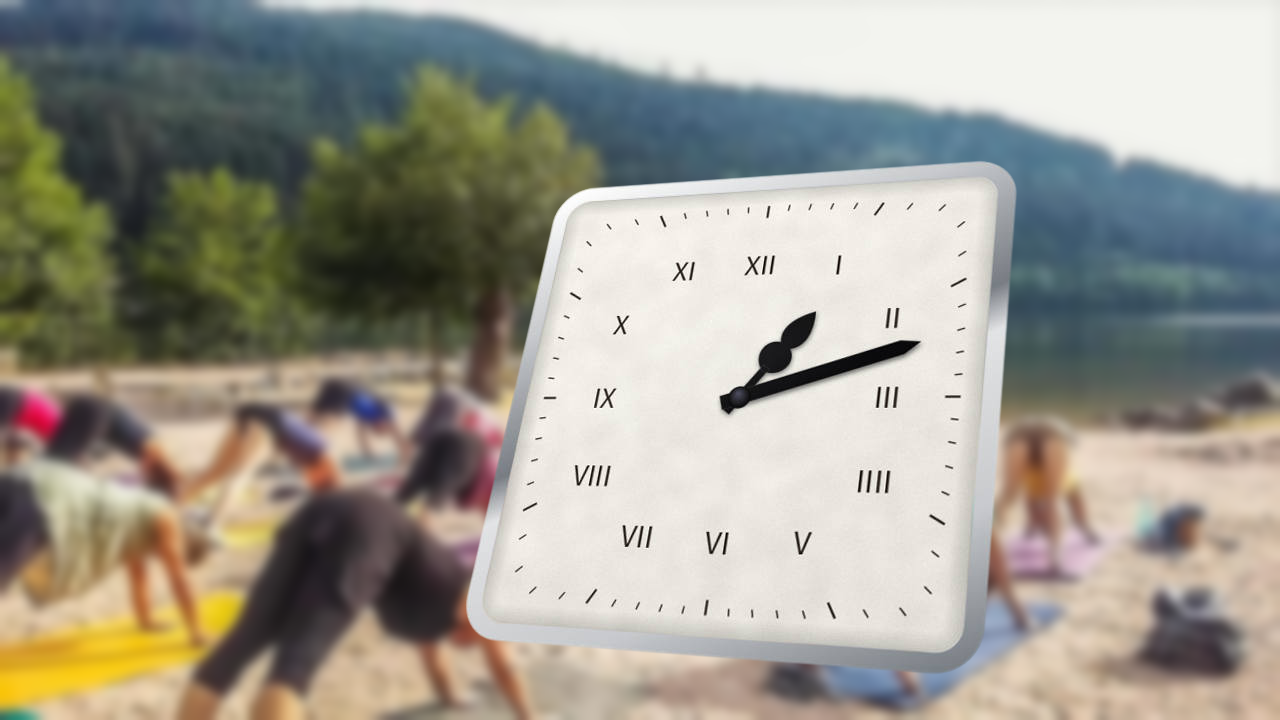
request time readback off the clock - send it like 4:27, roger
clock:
1:12
